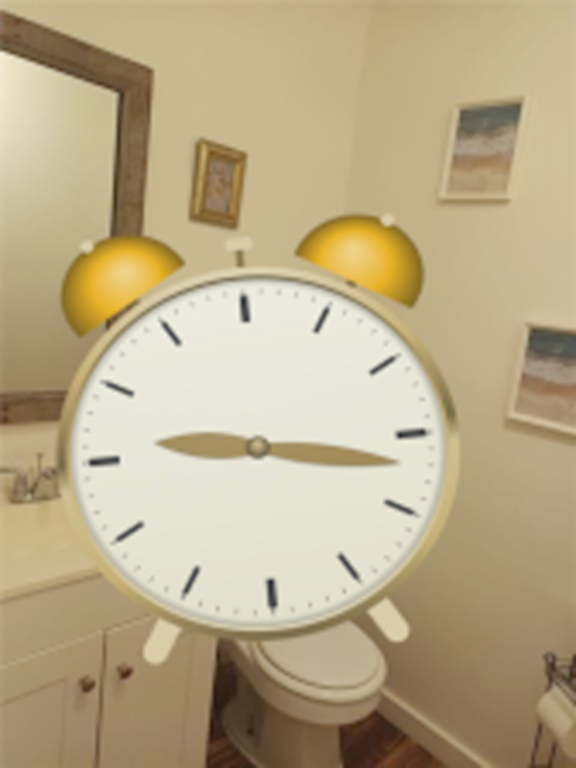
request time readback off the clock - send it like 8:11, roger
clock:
9:17
